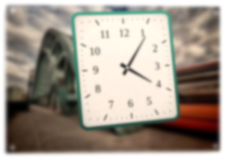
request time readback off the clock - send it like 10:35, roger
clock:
4:06
